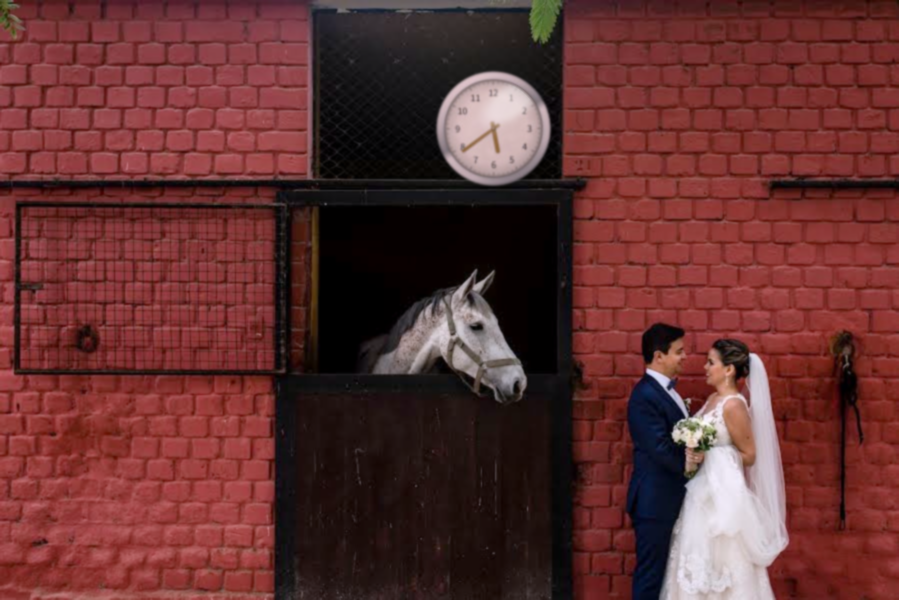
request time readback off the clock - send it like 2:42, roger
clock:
5:39
